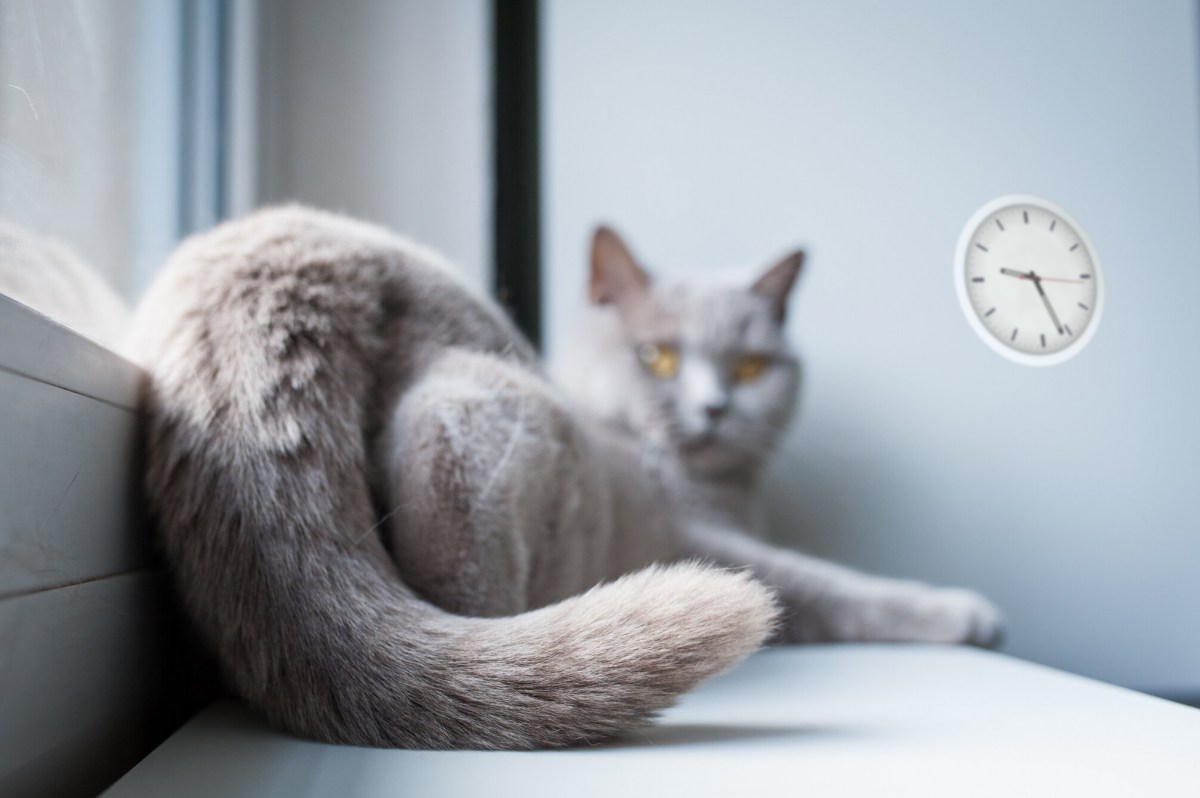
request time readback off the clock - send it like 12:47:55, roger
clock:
9:26:16
